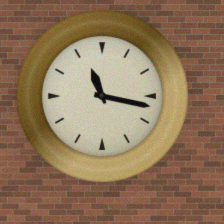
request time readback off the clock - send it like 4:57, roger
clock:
11:17
